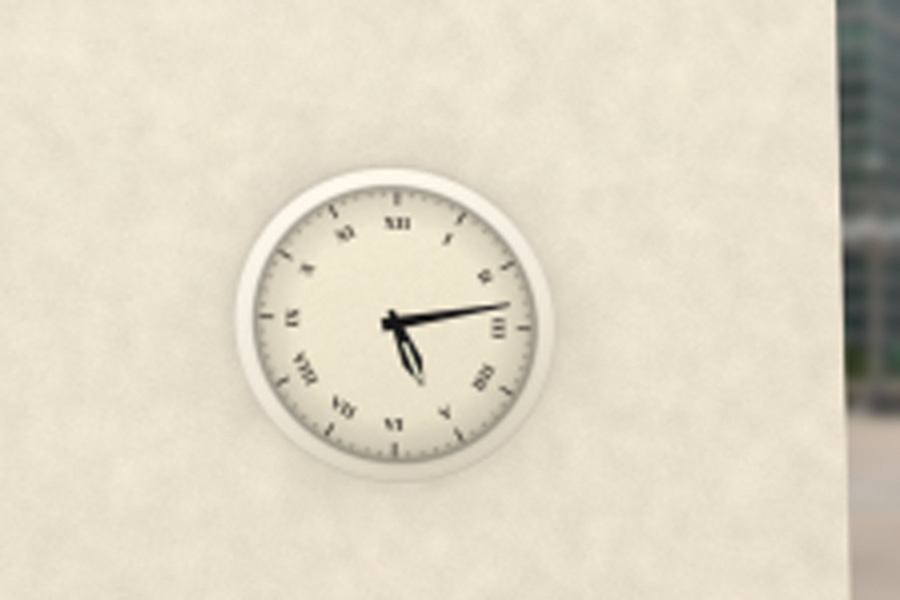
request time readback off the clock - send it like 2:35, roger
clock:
5:13
